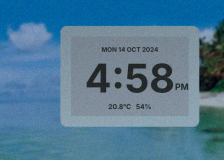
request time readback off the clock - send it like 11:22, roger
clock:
4:58
